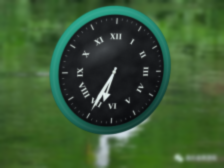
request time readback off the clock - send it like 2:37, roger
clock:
6:35
